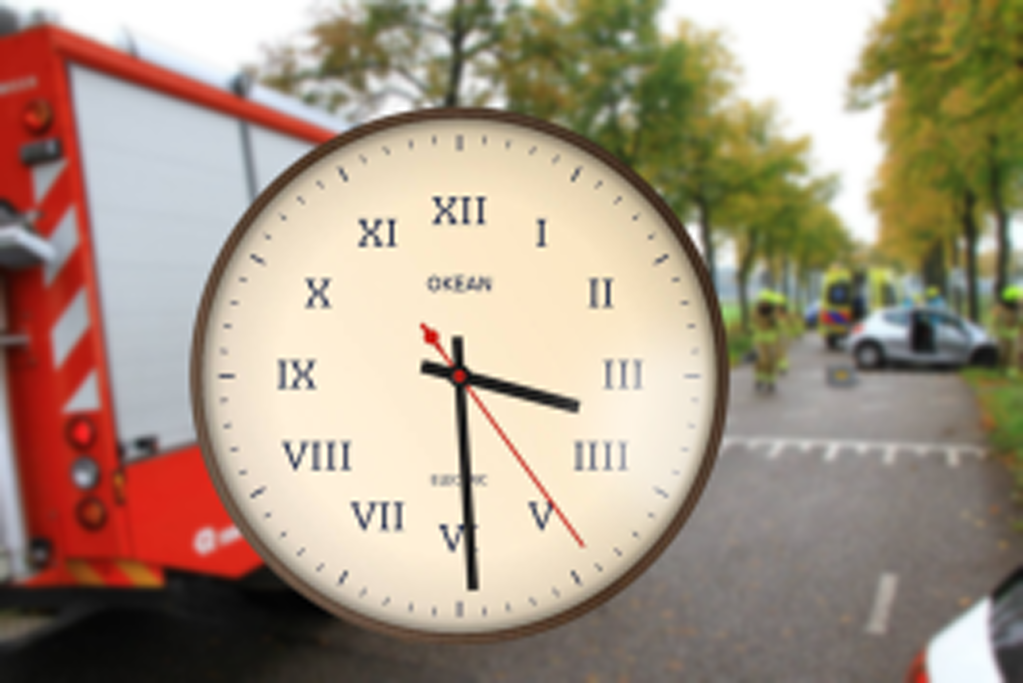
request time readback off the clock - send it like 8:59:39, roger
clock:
3:29:24
